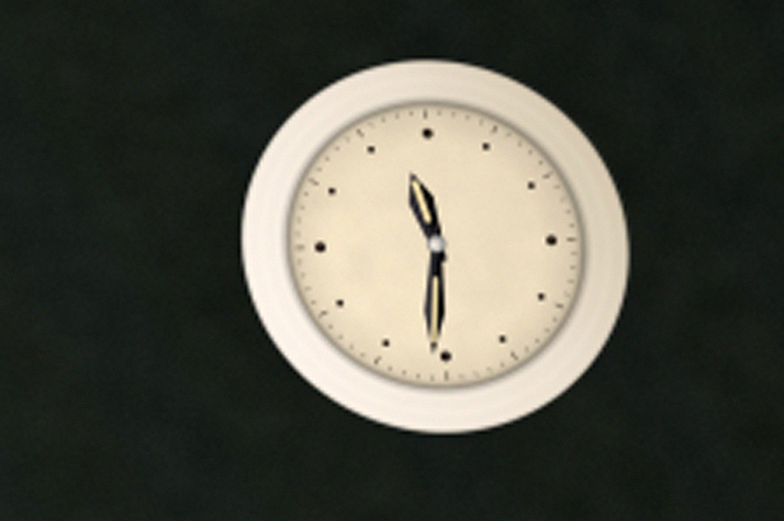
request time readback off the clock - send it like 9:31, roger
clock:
11:31
